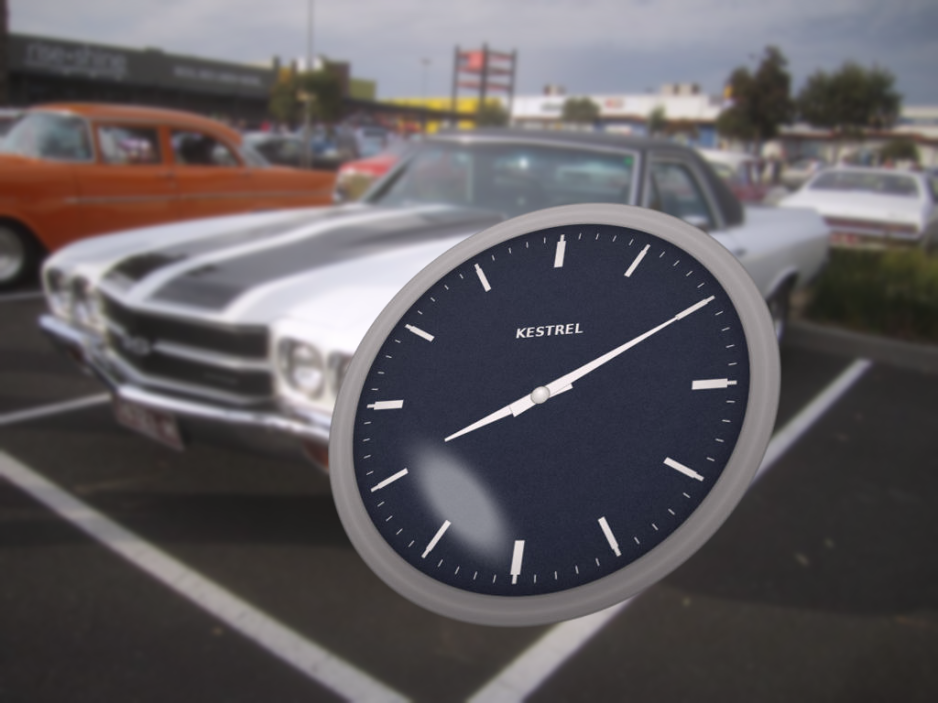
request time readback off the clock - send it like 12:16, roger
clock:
8:10
